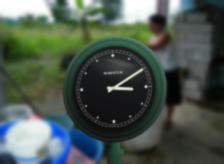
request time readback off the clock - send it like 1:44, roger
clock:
3:10
